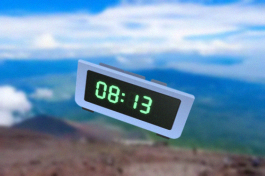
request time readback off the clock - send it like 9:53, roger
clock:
8:13
